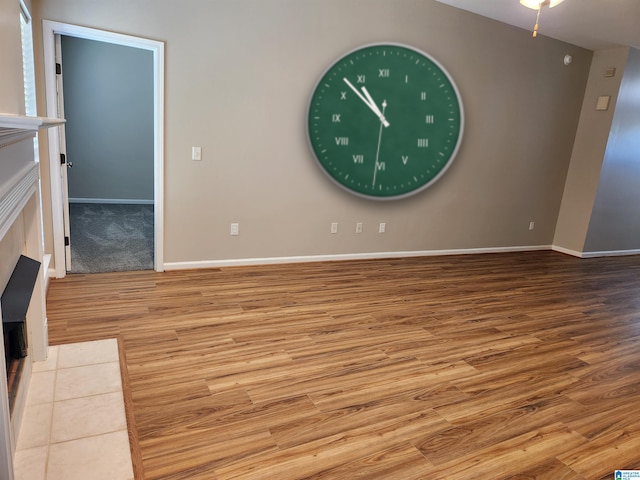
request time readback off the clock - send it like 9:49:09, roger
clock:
10:52:31
